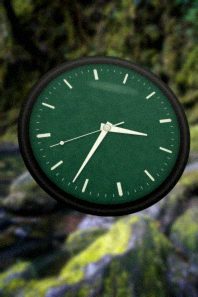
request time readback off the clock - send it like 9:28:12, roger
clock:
3:36:43
